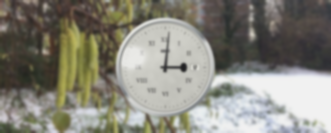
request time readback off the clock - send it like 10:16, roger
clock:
3:01
